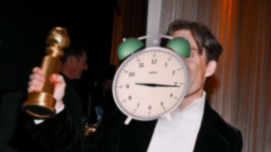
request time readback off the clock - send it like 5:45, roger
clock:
9:16
